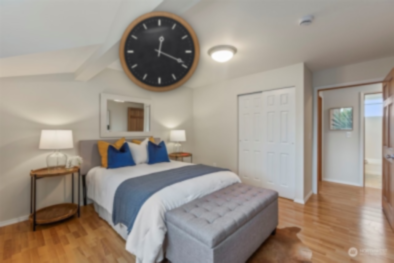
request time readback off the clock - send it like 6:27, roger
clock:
12:19
